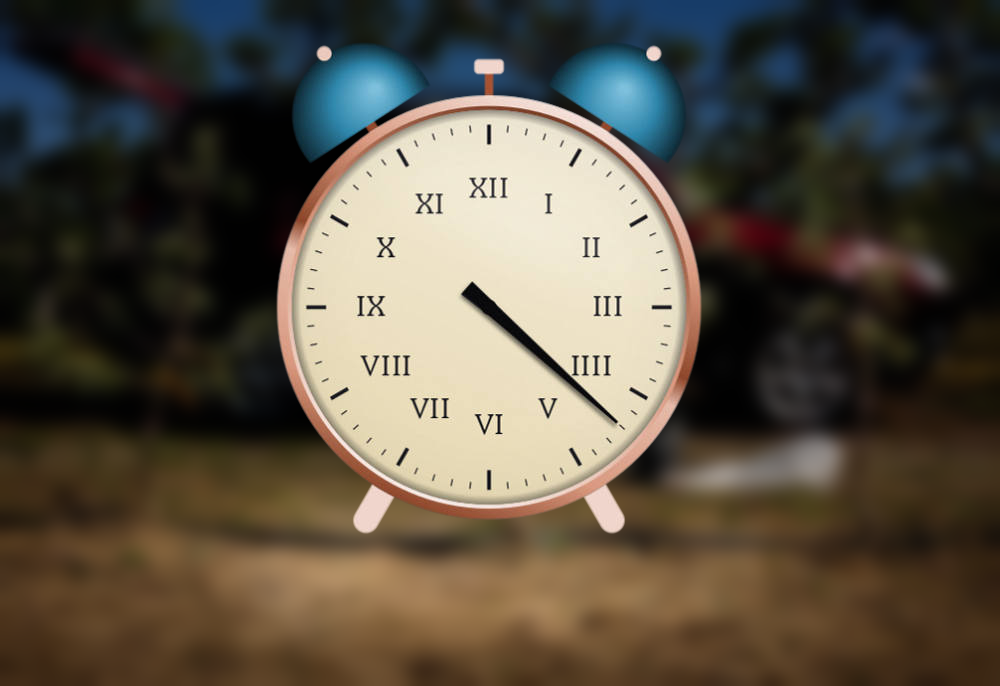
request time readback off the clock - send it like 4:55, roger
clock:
4:22
